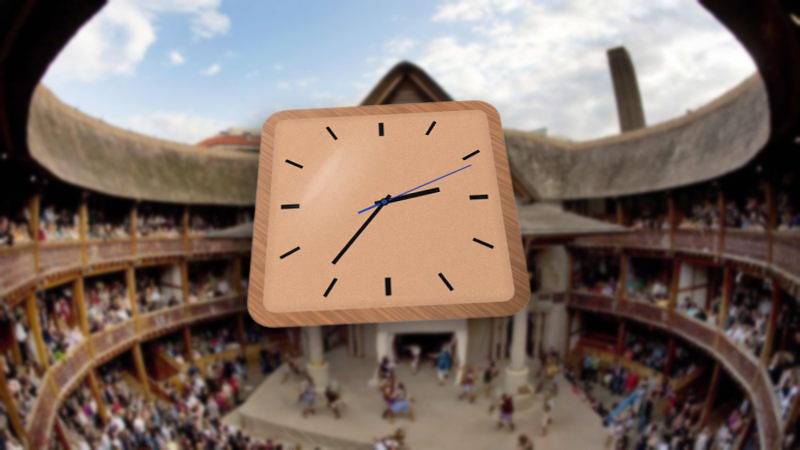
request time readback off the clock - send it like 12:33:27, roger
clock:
2:36:11
